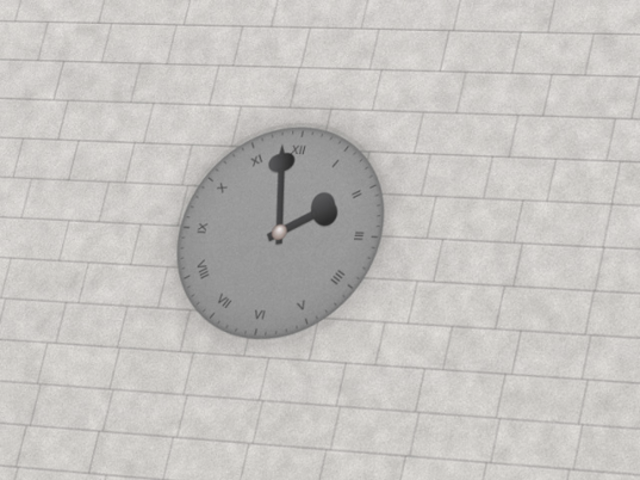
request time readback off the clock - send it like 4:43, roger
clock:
1:58
